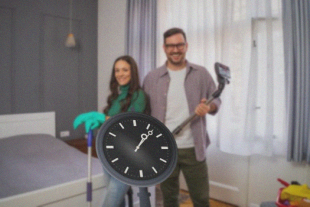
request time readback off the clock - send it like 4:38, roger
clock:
1:07
